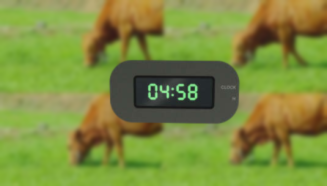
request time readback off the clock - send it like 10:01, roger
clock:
4:58
